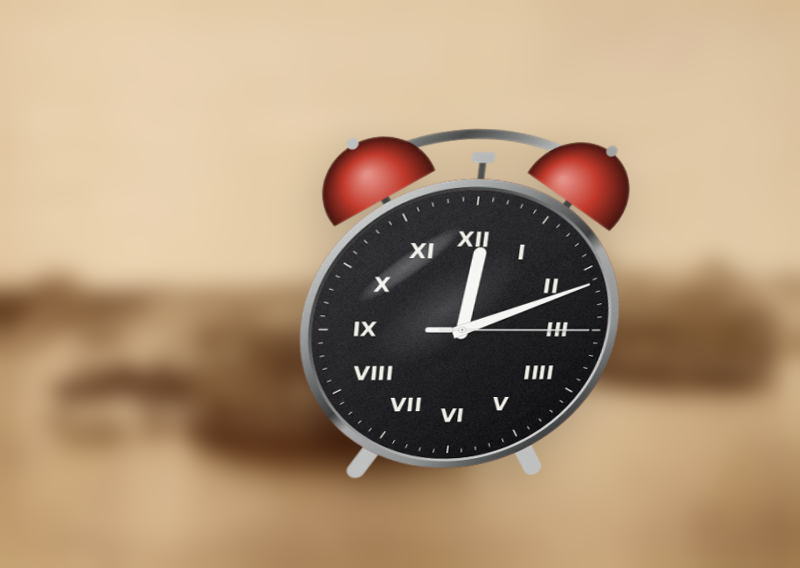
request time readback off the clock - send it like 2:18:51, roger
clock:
12:11:15
